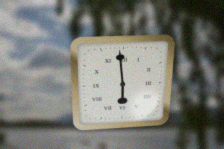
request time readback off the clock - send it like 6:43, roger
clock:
5:59
